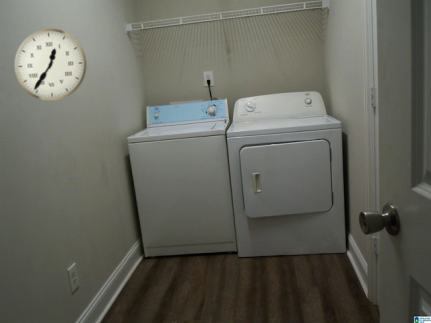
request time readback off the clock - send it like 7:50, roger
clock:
12:36
